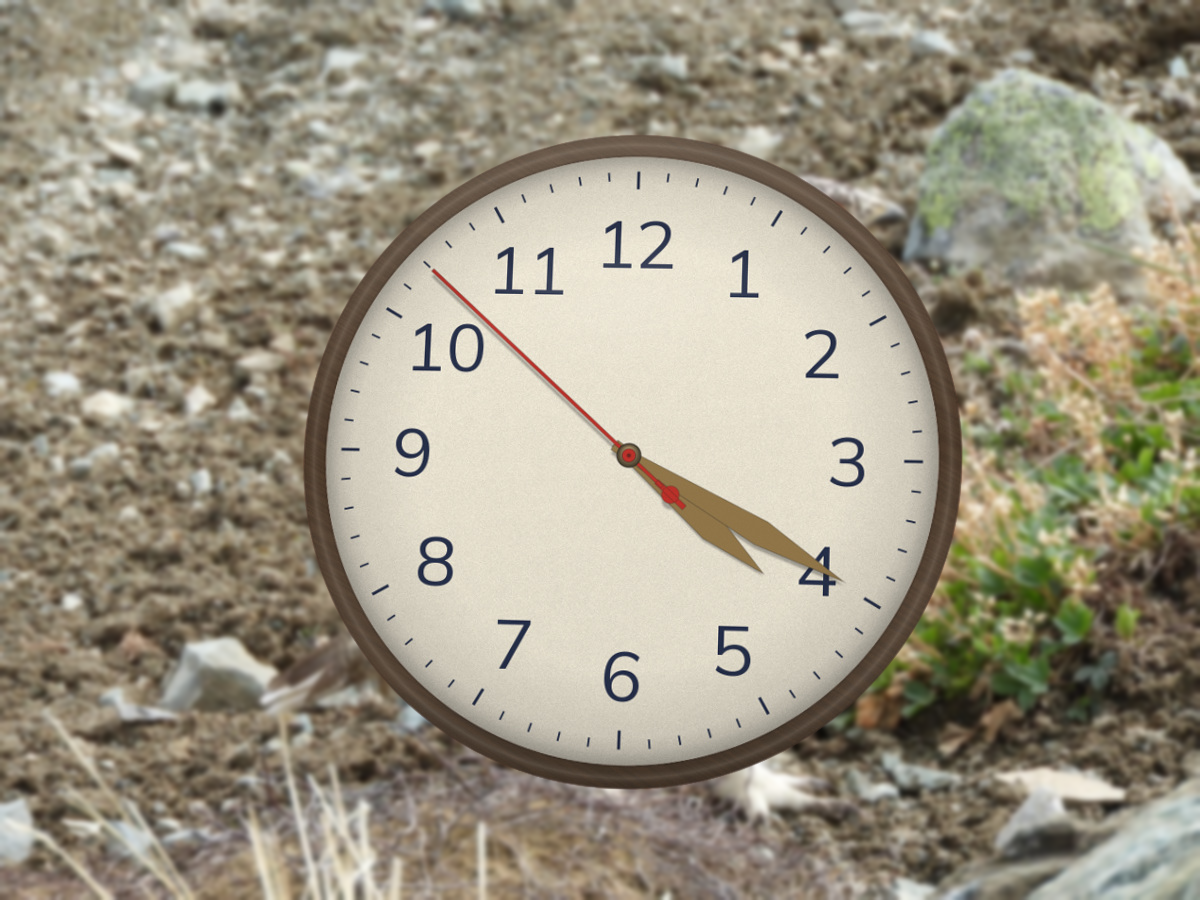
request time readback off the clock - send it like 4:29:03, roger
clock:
4:19:52
